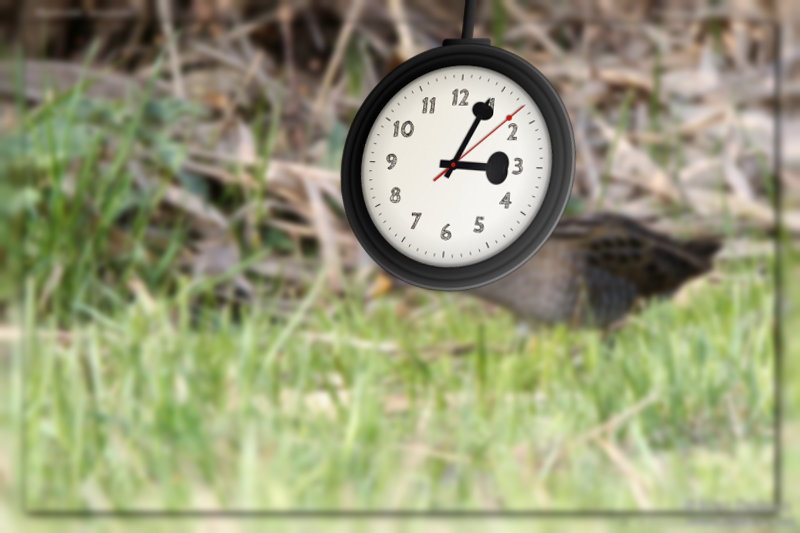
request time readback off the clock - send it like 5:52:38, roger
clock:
3:04:08
